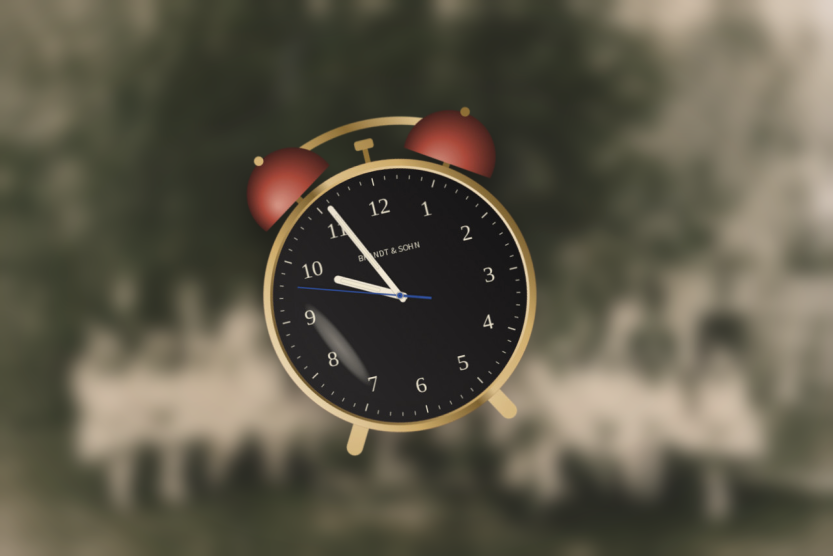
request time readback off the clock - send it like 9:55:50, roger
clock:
9:55:48
